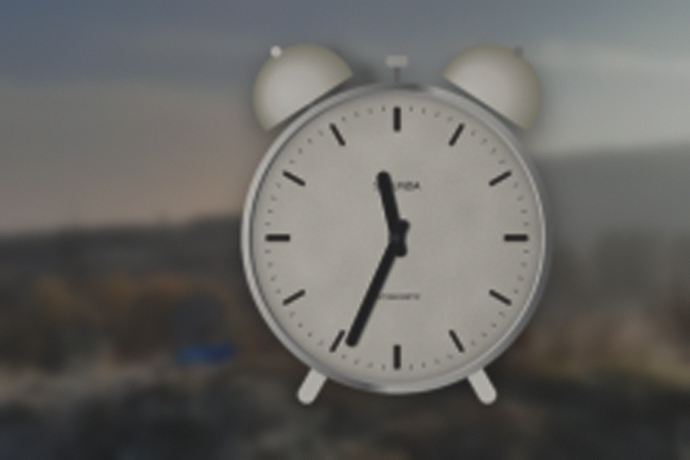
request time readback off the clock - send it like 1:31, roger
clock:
11:34
